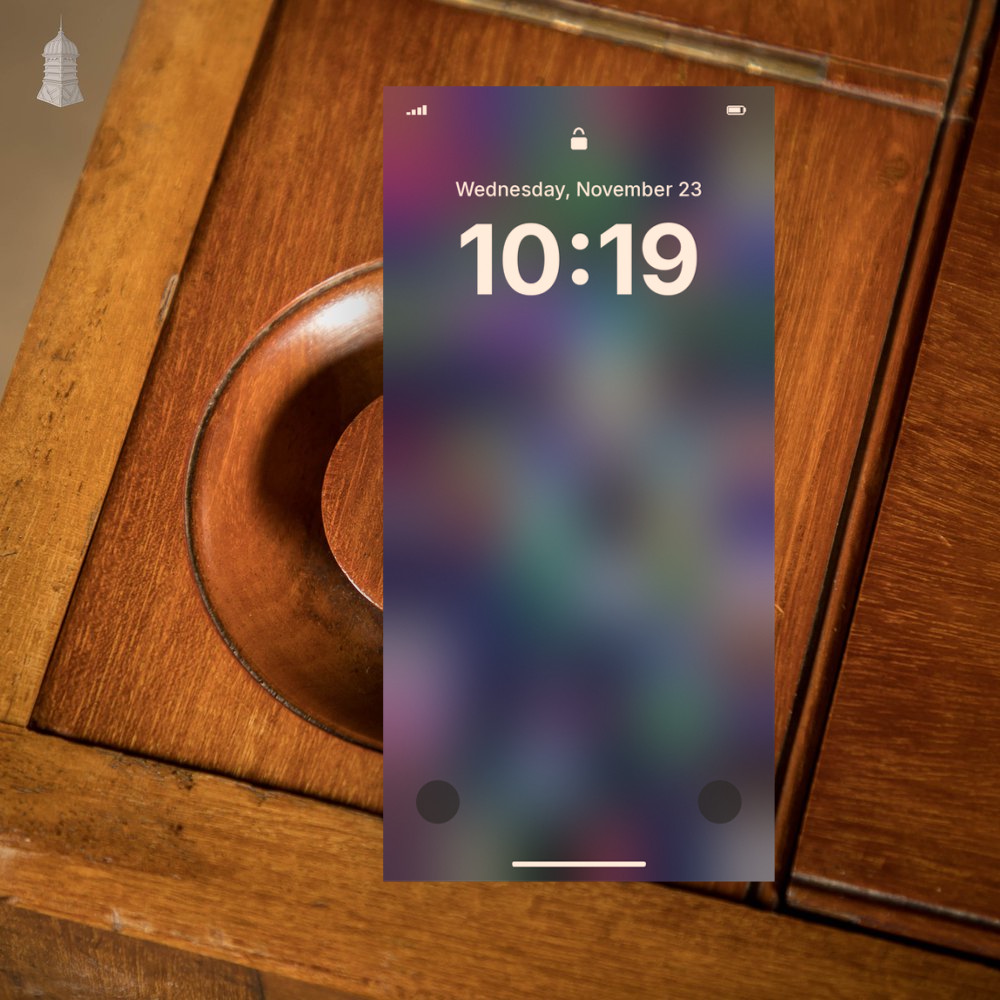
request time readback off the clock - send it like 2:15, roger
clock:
10:19
